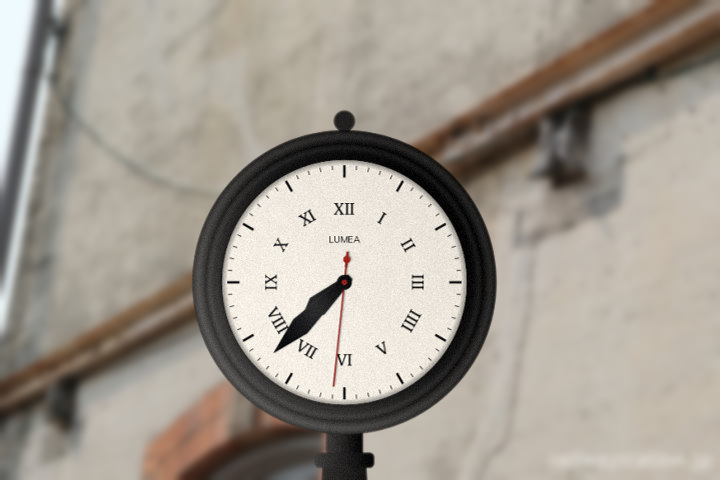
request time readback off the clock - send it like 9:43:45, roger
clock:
7:37:31
